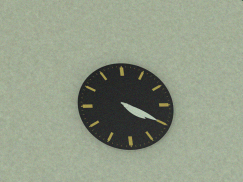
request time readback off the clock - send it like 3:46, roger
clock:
4:20
